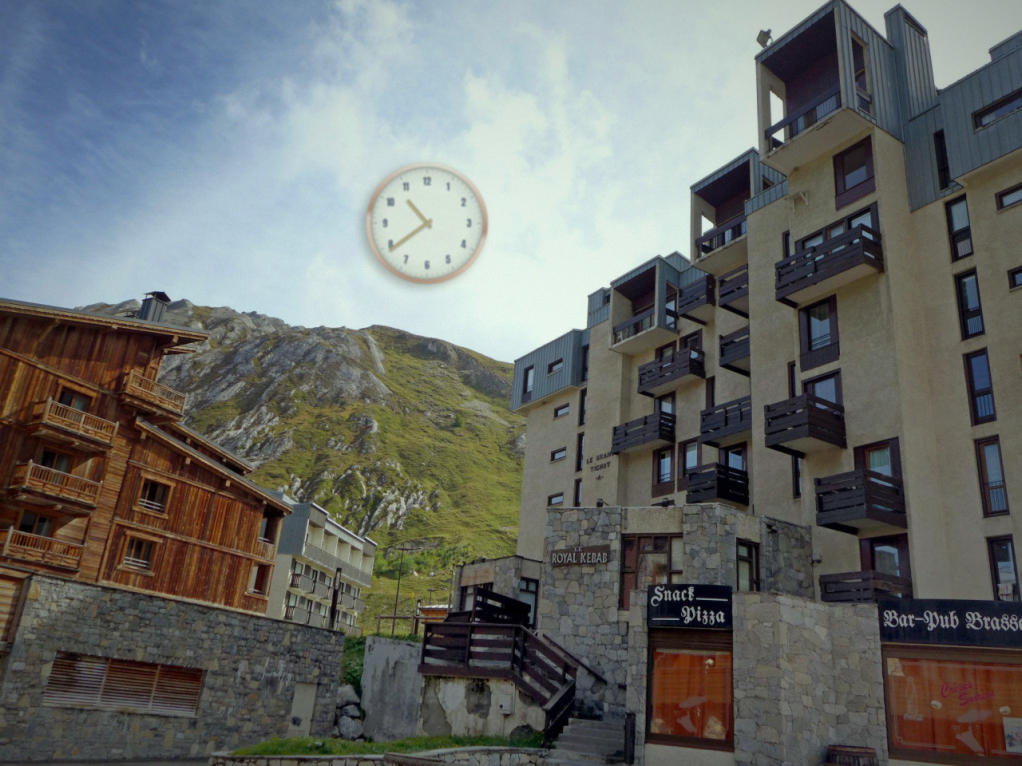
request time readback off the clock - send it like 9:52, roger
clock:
10:39
